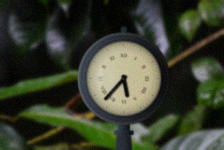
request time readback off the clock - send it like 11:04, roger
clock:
5:37
